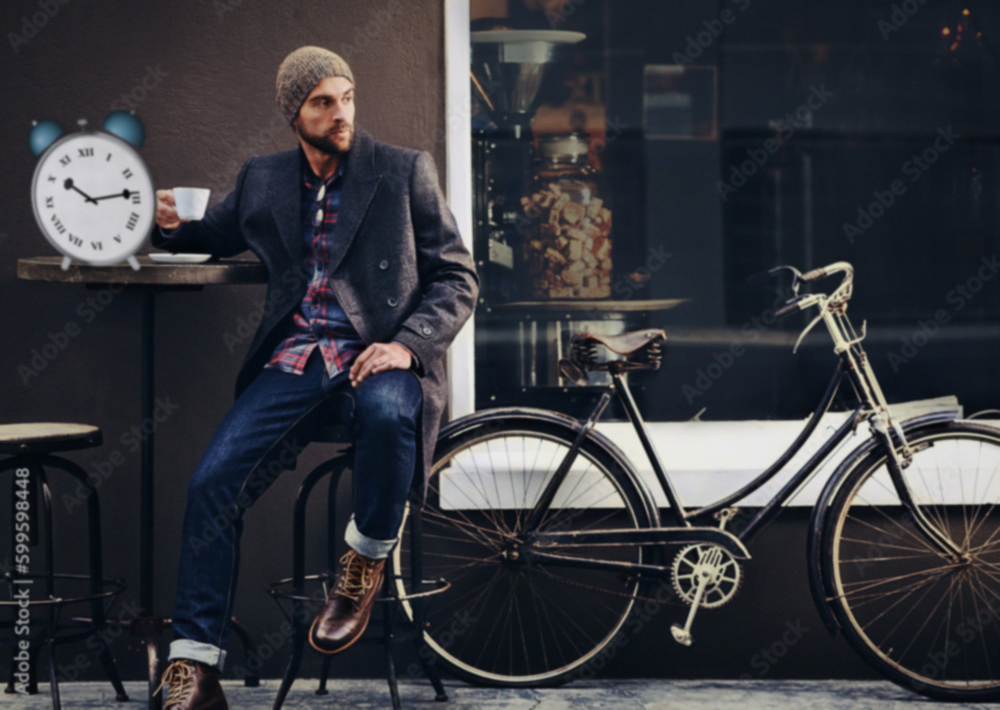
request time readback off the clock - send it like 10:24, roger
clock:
10:14
